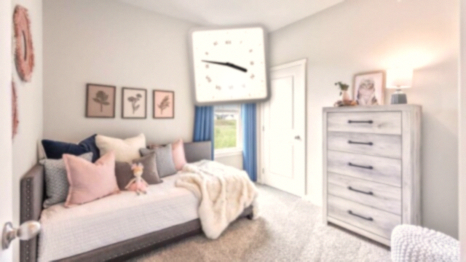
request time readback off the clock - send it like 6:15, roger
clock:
3:47
